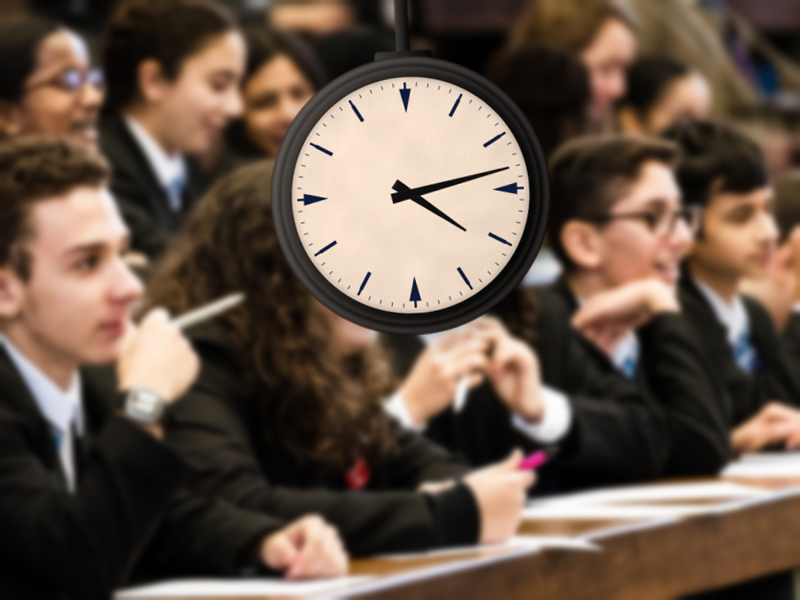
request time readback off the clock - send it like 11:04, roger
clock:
4:13
